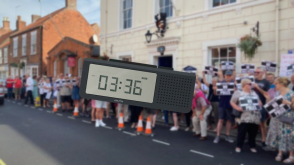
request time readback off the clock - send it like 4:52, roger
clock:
3:36
